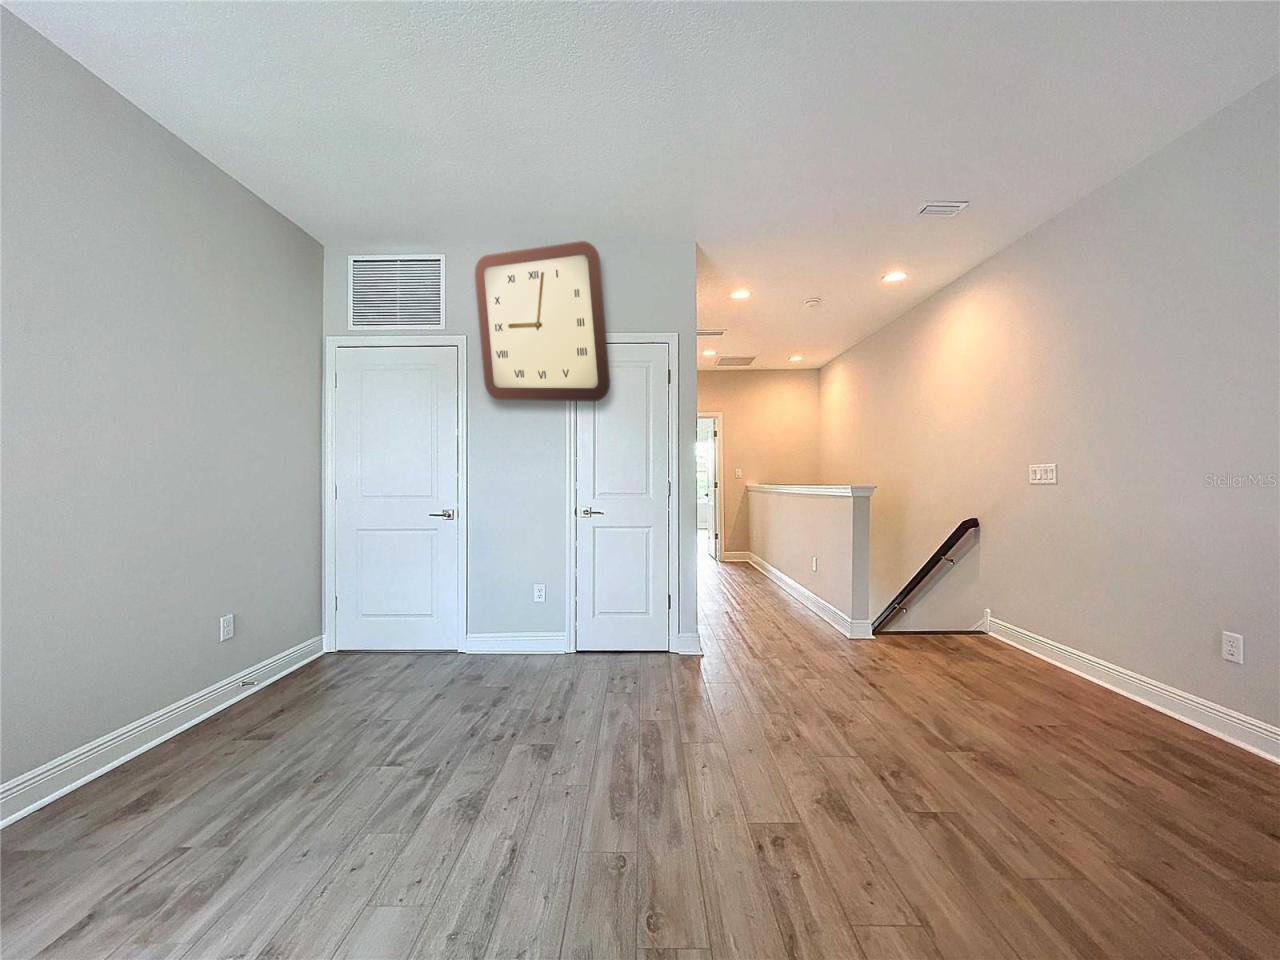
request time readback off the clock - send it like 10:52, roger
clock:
9:02
